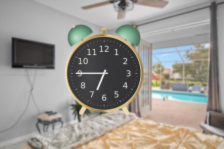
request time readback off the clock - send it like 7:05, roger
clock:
6:45
